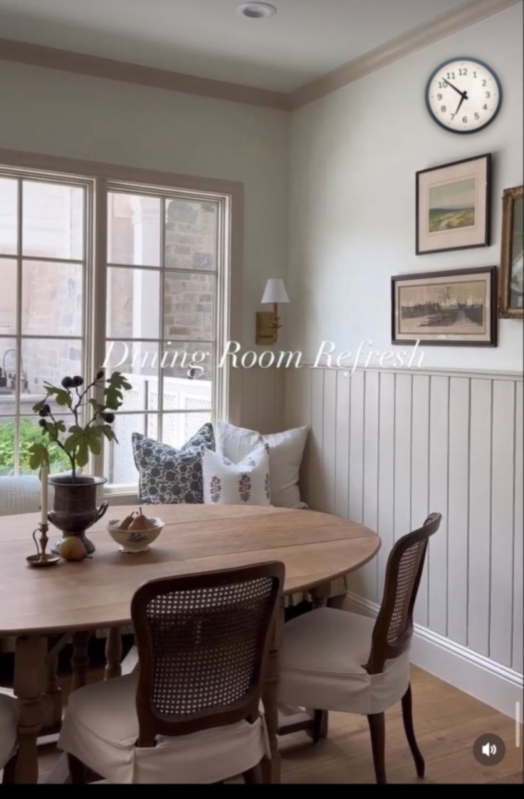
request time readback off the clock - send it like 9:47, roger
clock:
6:52
